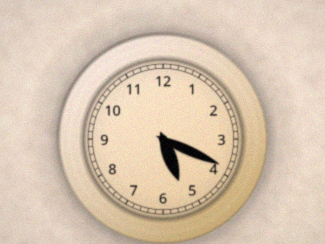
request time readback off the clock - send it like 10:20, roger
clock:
5:19
